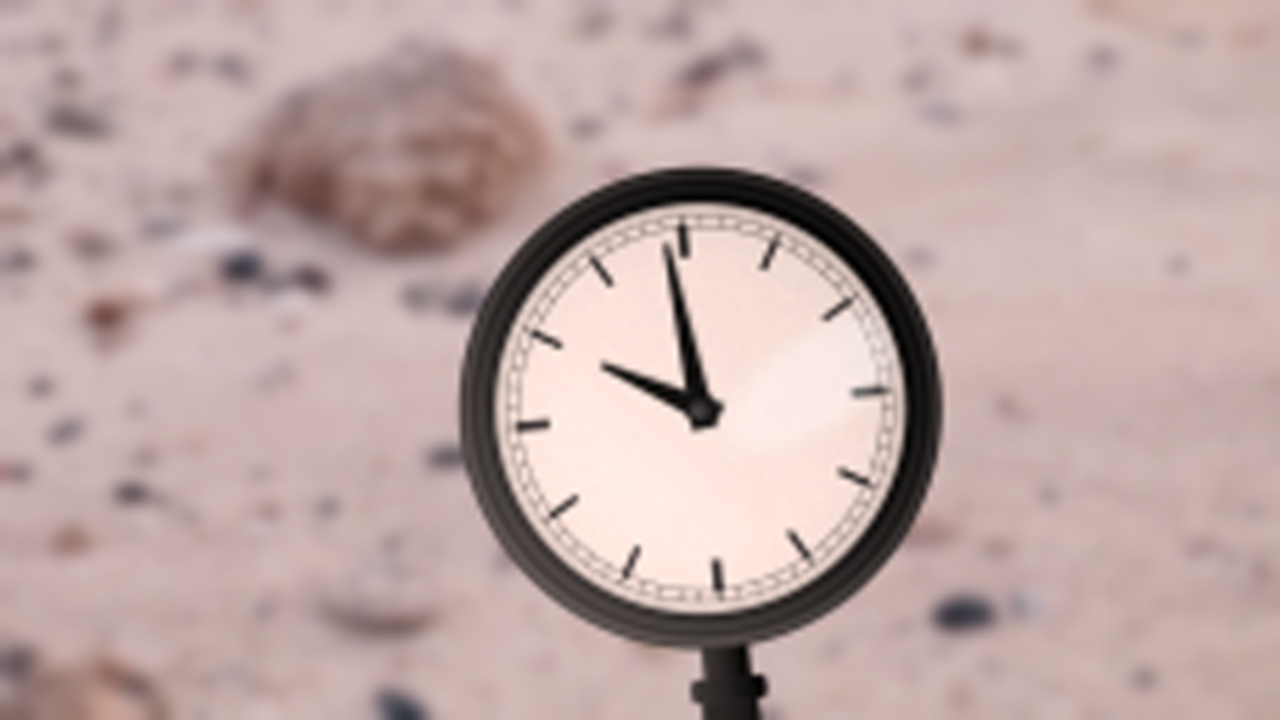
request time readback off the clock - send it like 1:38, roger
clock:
9:59
